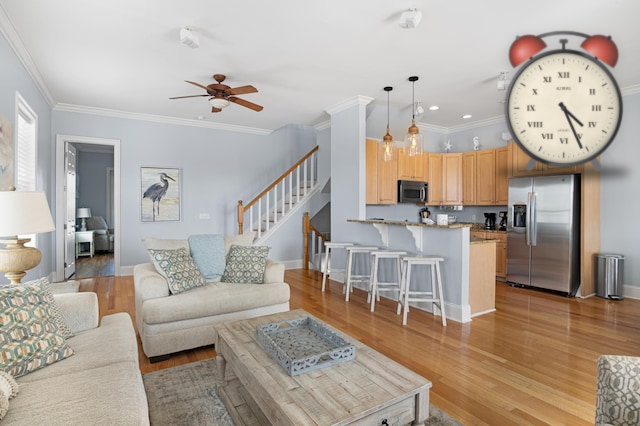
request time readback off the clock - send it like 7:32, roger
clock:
4:26
